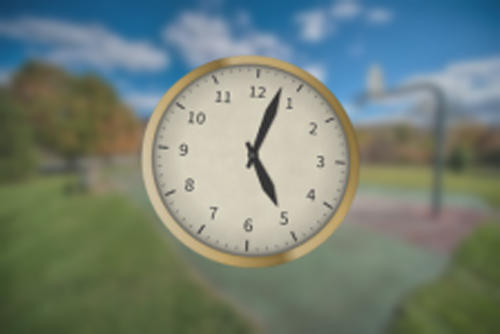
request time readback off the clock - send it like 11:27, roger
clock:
5:03
